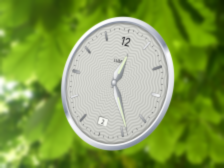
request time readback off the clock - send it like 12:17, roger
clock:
12:24
